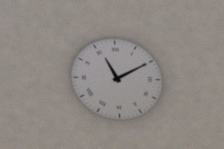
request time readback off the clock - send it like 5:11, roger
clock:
11:10
